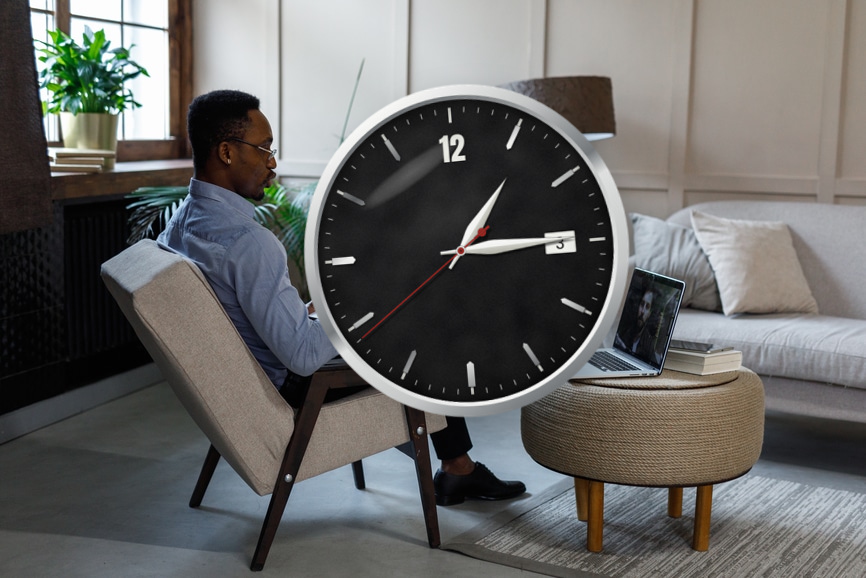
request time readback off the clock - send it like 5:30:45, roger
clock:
1:14:39
